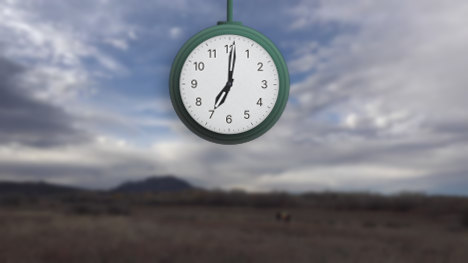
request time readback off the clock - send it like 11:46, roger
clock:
7:01
